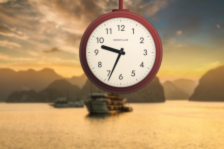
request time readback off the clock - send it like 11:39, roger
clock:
9:34
